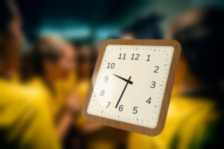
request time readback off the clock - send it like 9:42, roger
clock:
9:32
